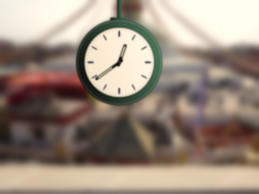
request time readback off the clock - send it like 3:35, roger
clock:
12:39
